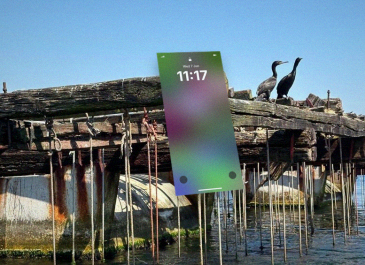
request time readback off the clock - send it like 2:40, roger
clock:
11:17
